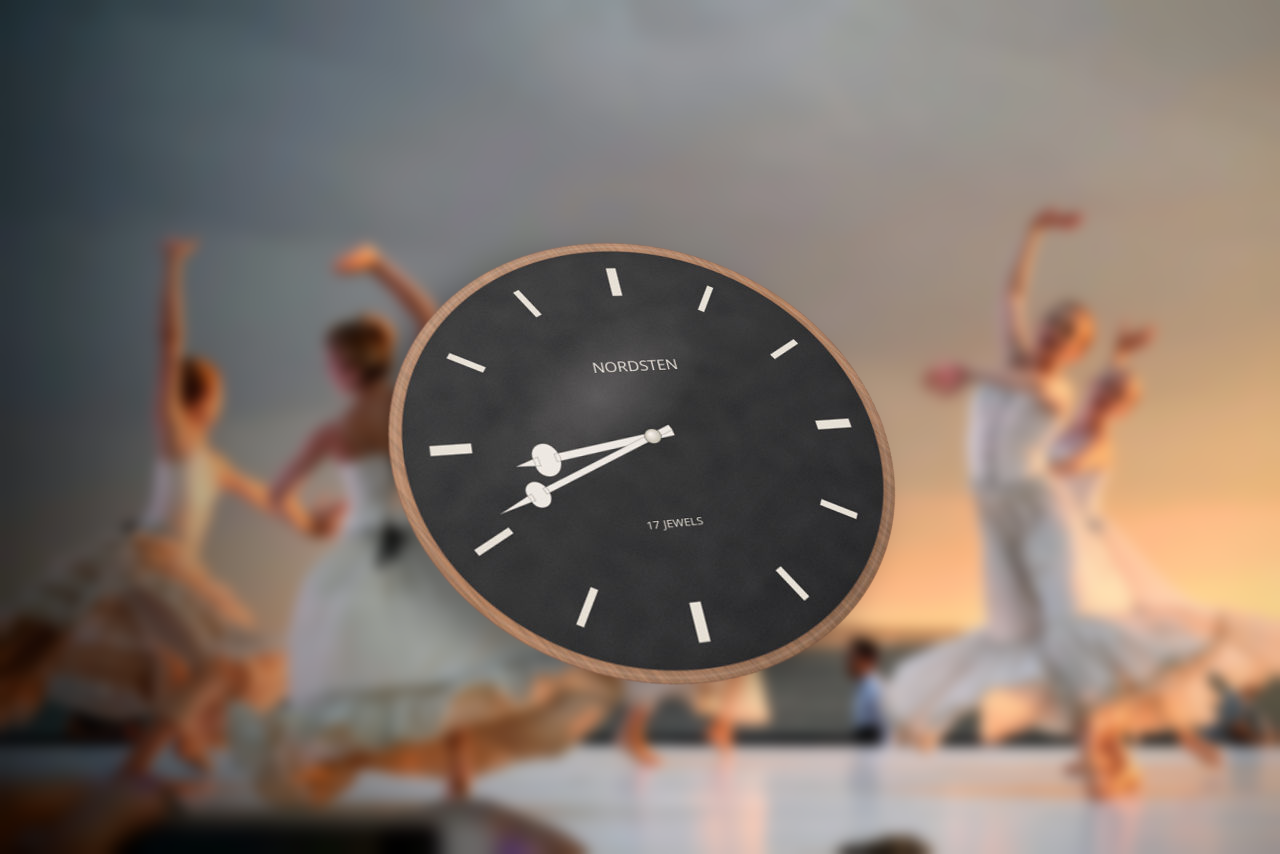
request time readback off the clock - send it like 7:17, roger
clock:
8:41
